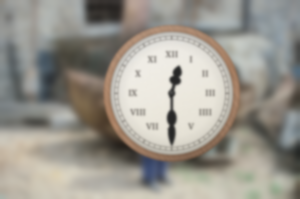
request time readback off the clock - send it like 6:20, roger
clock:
12:30
